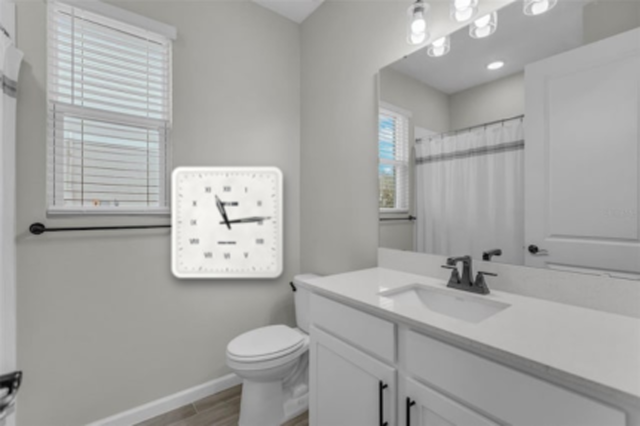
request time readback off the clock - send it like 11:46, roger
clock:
11:14
